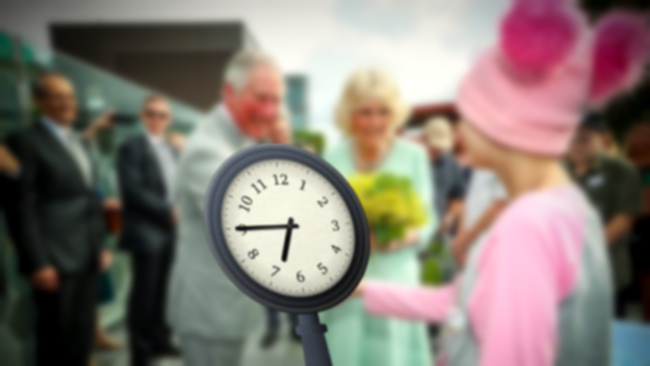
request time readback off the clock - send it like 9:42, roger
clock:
6:45
